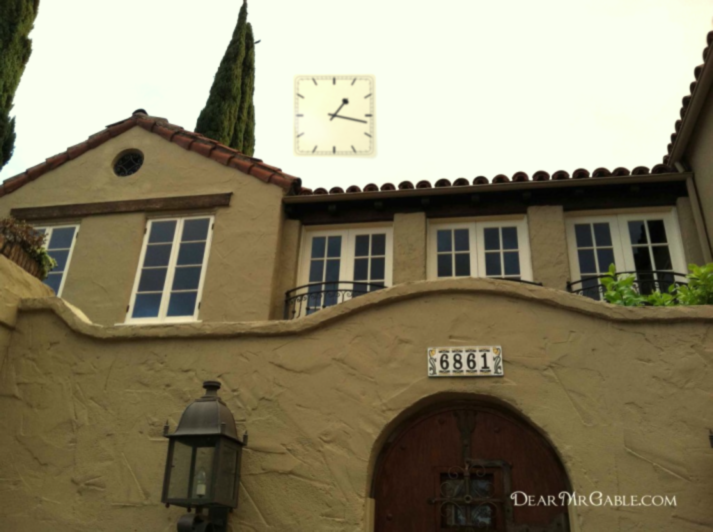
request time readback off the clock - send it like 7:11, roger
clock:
1:17
